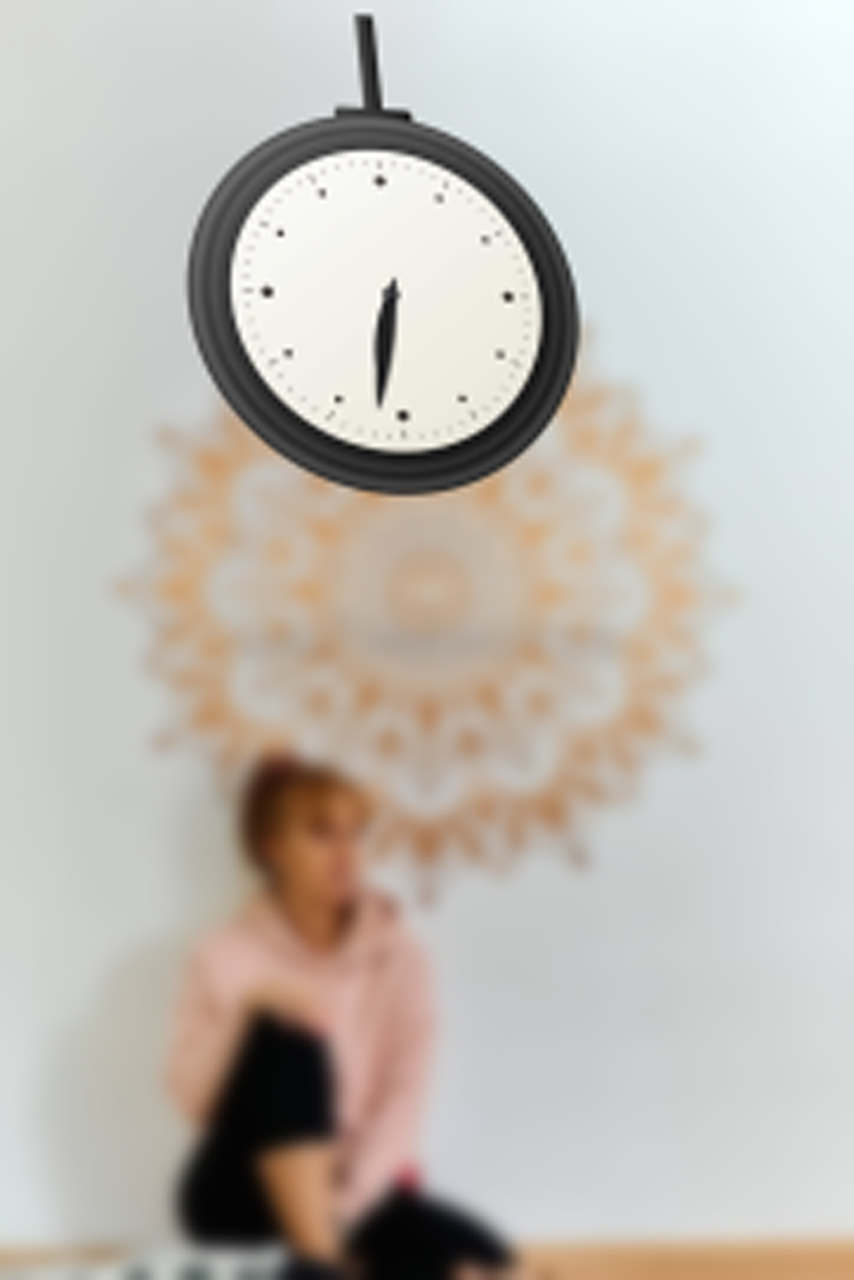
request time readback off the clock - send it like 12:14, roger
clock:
6:32
